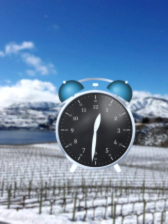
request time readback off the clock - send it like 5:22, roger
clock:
12:31
